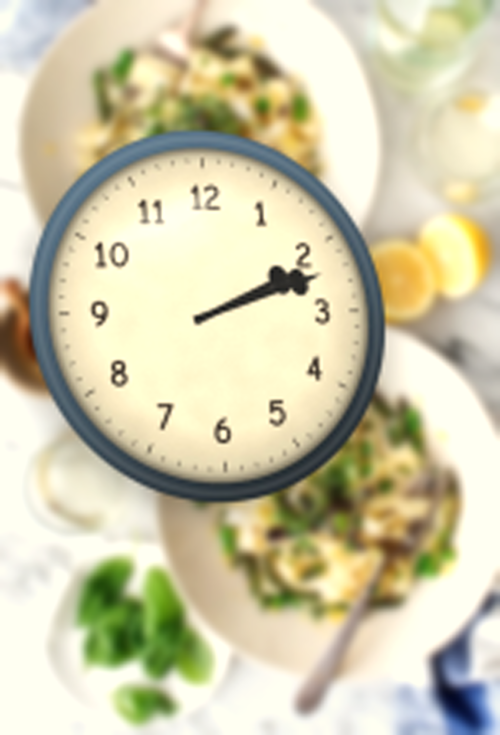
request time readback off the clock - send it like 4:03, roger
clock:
2:12
